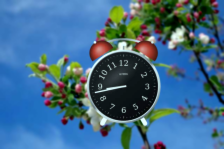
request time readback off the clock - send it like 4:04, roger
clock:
8:43
